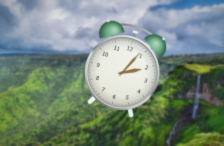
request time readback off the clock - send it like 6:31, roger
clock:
2:04
